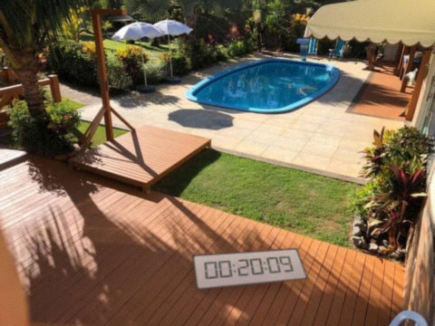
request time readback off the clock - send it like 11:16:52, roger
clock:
0:20:09
